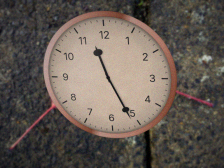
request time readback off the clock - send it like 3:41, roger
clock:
11:26
